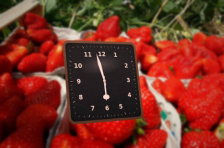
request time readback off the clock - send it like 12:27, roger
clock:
5:58
